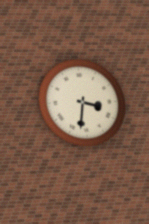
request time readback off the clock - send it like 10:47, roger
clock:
3:32
